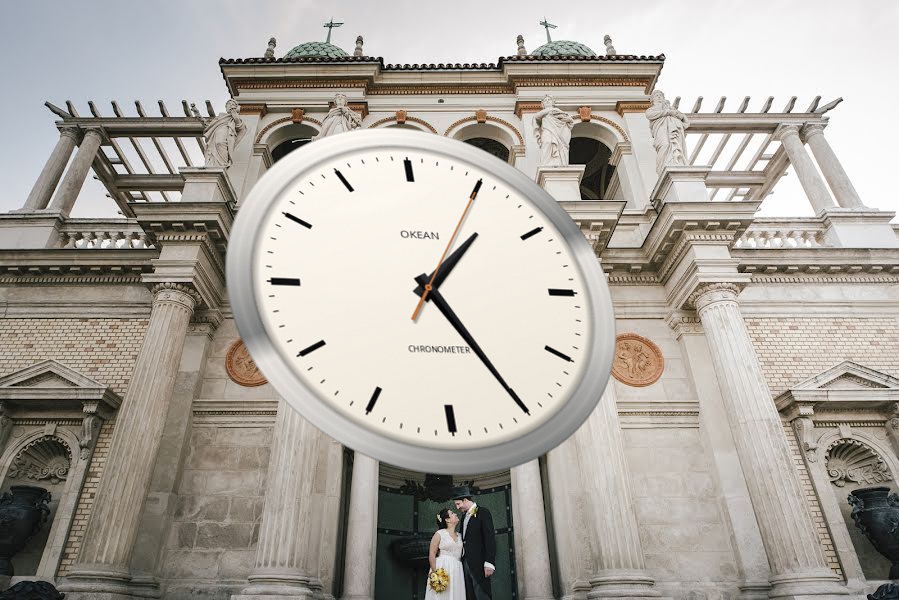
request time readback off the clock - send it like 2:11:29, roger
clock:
1:25:05
